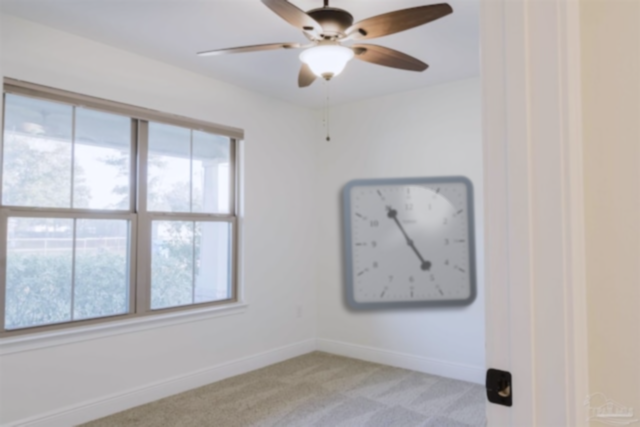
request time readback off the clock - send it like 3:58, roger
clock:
4:55
